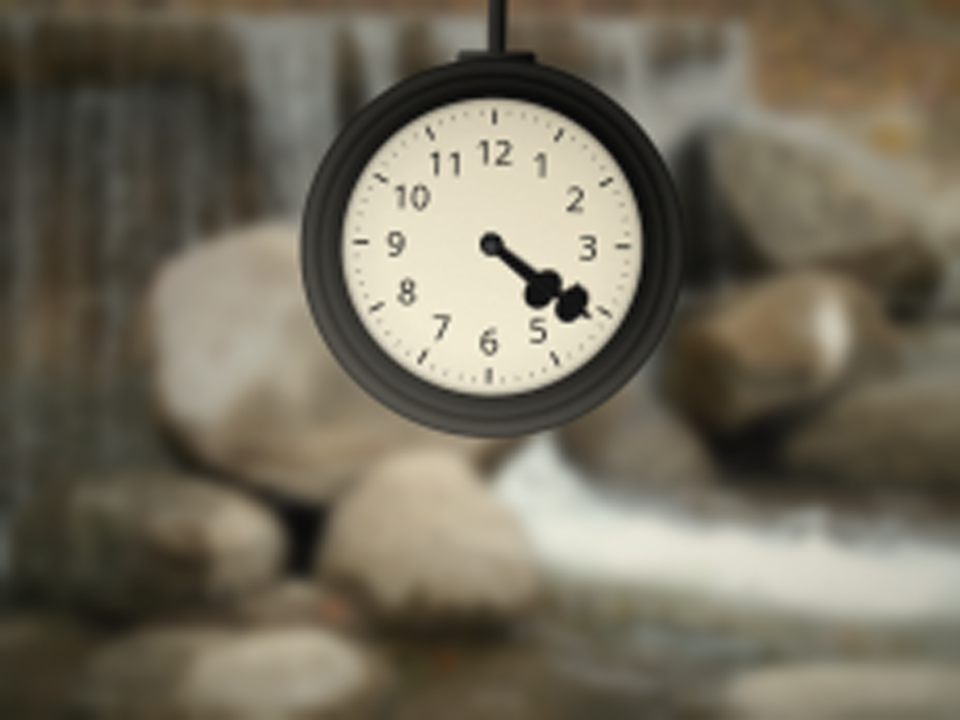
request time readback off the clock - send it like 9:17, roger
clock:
4:21
